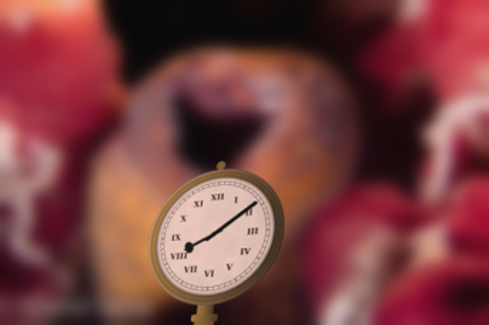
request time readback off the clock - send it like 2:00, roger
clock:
8:09
